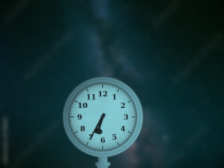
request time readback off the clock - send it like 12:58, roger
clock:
6:35
